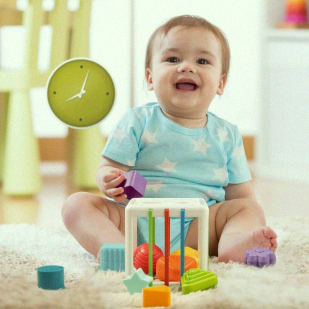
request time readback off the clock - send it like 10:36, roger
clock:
8:03
